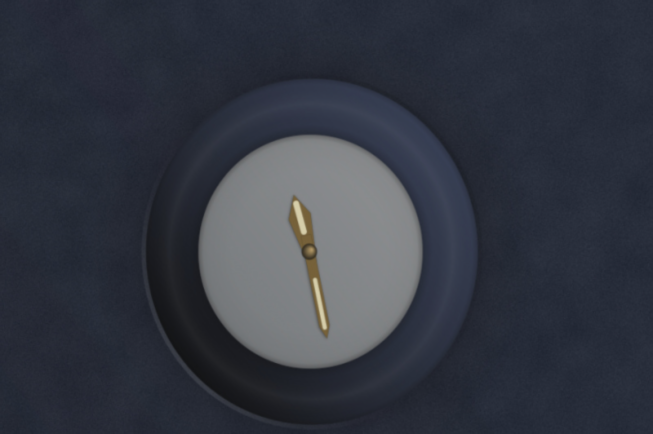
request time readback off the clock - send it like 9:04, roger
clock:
11:28
